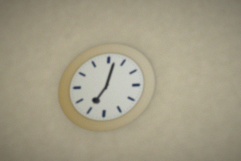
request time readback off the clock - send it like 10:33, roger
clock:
7:02
